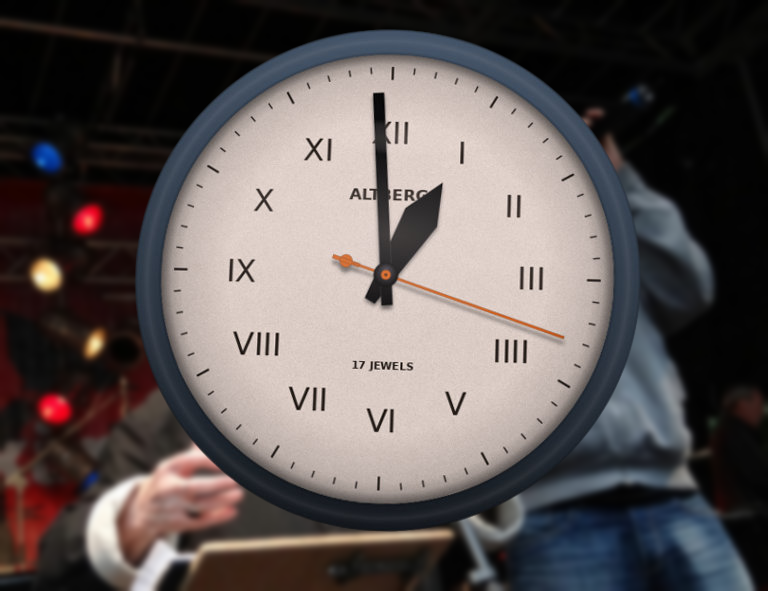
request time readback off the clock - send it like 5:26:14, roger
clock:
12:59:18
